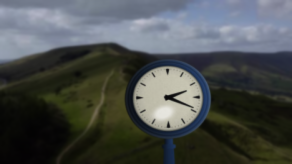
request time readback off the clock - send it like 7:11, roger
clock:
2:19
